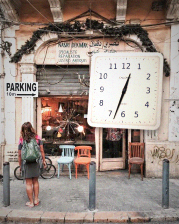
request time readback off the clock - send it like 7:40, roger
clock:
12:33
